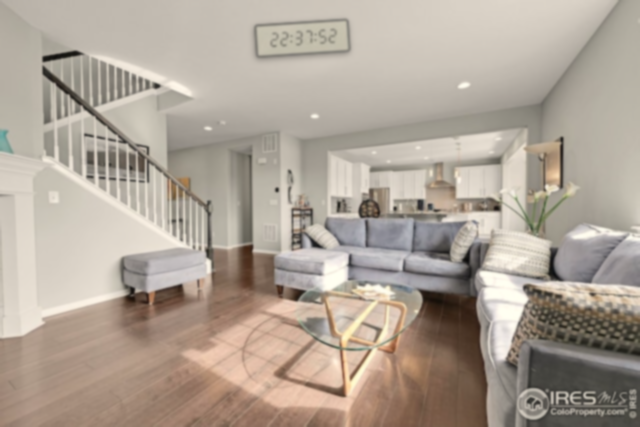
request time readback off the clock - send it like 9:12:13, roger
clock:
22:37:52
